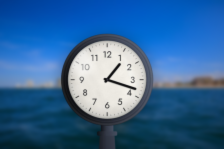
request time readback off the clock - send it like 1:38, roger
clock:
1:18
